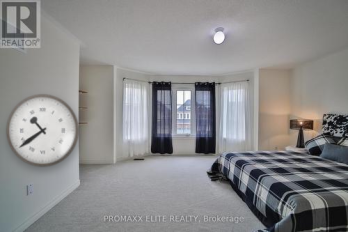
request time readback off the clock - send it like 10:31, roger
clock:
10:39
